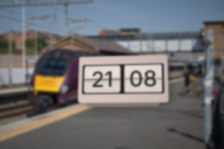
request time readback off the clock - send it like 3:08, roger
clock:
21:08
